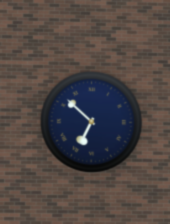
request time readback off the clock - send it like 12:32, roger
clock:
6:52
